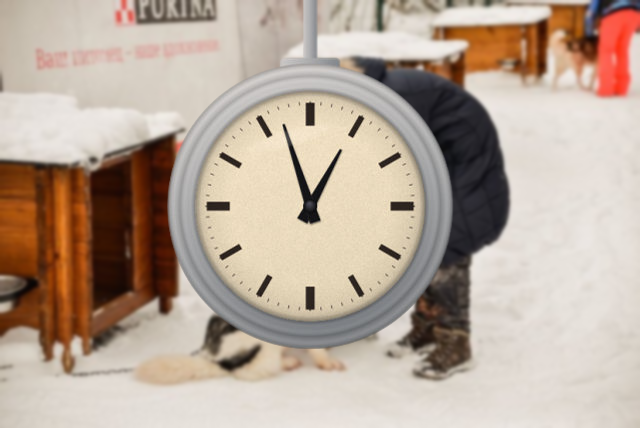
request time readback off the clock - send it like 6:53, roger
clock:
12:57
